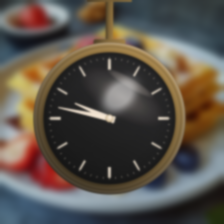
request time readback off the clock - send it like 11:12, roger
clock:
9:47
